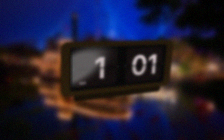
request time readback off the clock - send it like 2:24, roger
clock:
1:01
